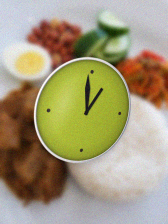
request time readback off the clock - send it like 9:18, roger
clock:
12:59
